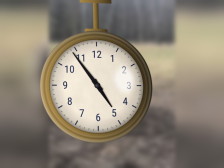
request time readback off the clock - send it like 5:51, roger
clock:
4:54
